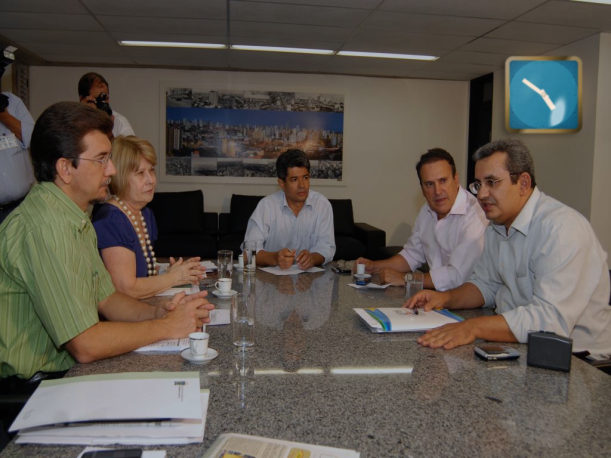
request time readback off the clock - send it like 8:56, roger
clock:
4:51
